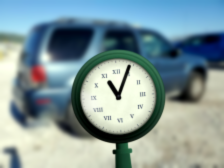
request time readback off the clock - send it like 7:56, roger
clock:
11:04
